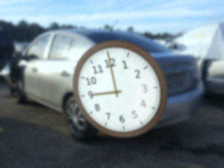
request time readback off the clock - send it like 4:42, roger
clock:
9:00
